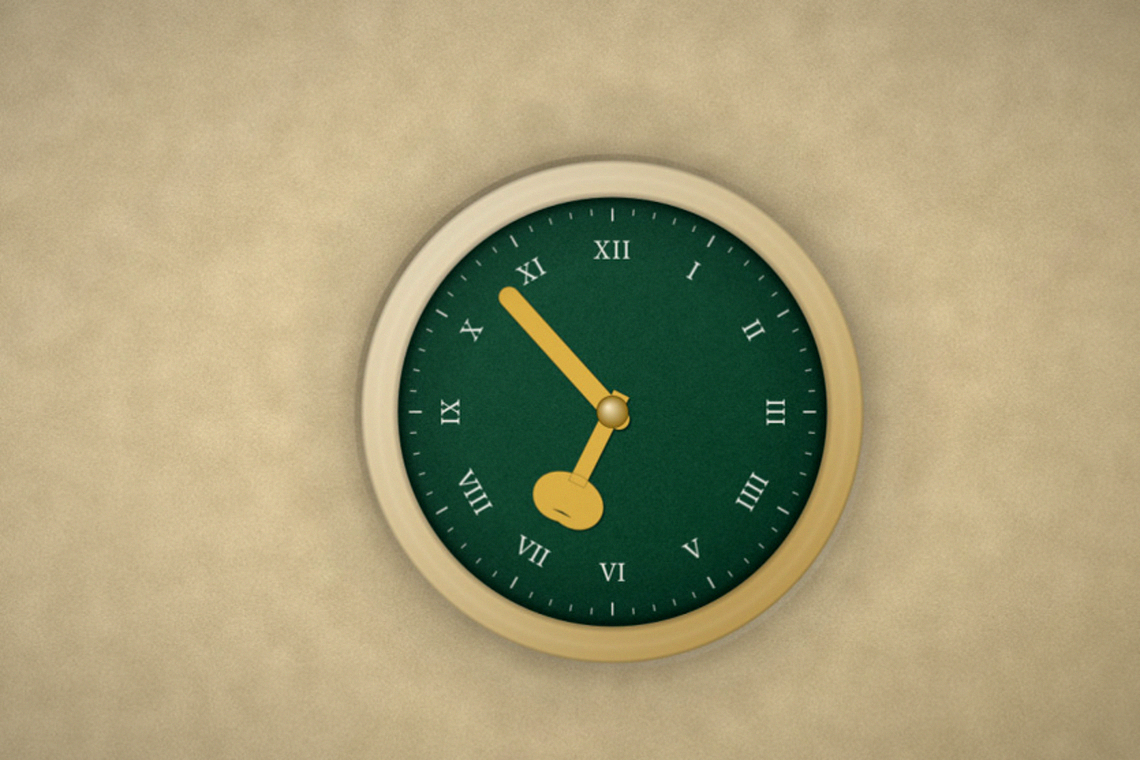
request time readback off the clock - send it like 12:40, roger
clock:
6:53
